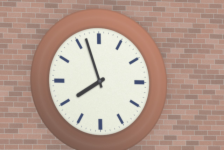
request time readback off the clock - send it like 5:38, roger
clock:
7:57
